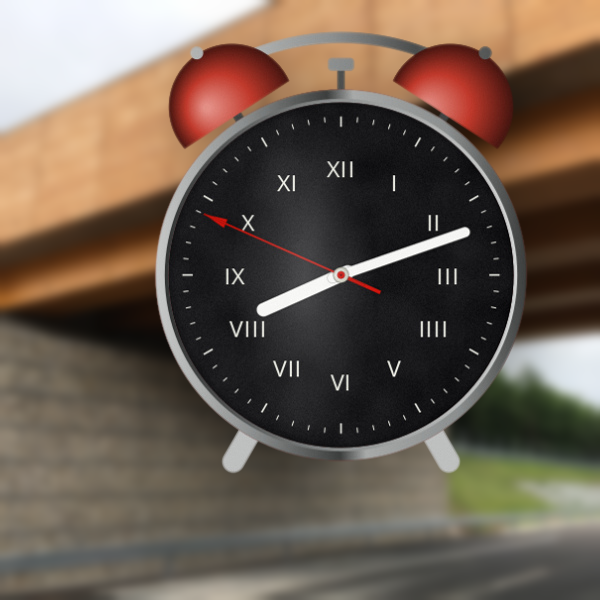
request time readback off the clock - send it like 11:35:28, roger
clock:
8:11:49
